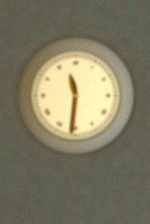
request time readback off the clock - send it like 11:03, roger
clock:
11:31
